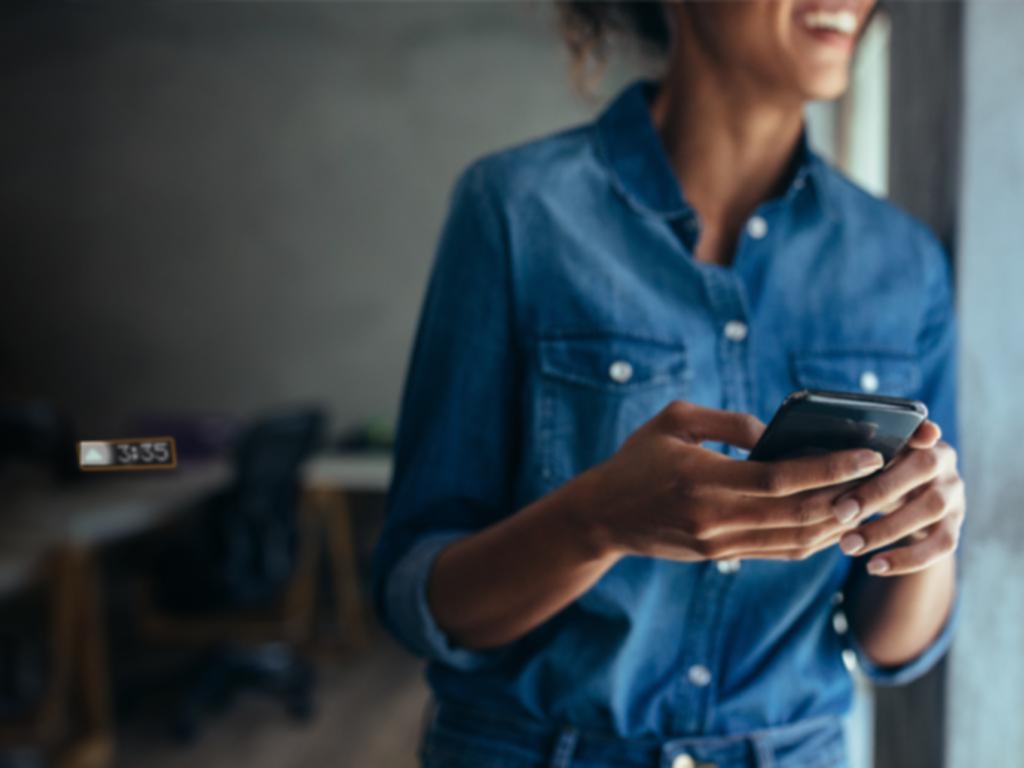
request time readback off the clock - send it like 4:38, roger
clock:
3:35
